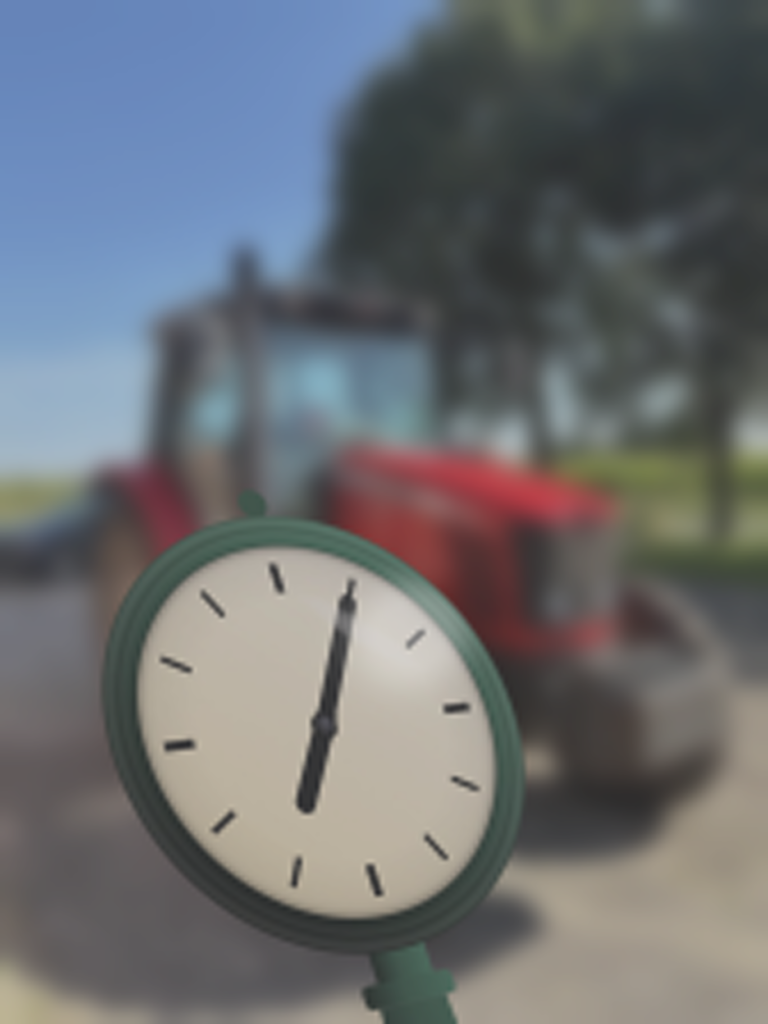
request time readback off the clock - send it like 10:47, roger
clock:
7:05
